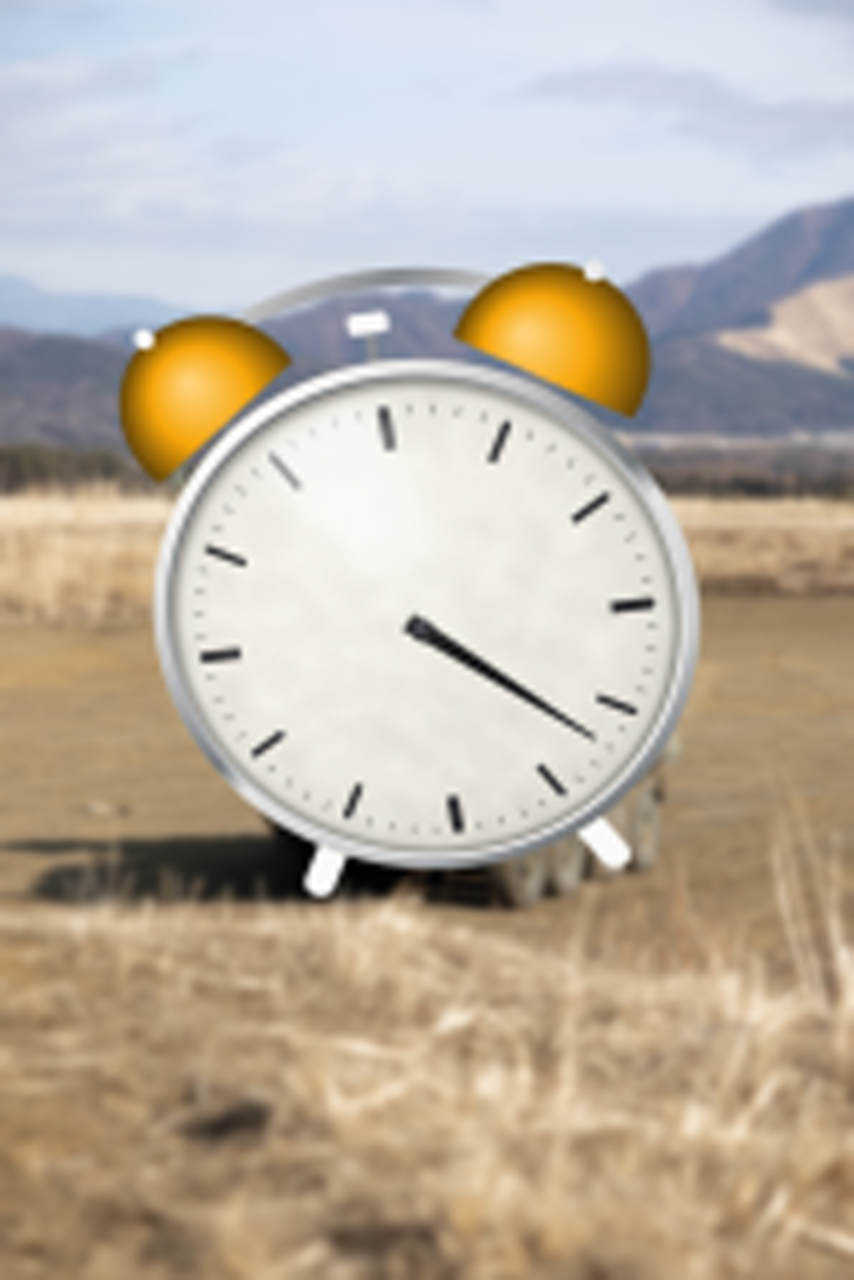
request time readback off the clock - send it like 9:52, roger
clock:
4:22
